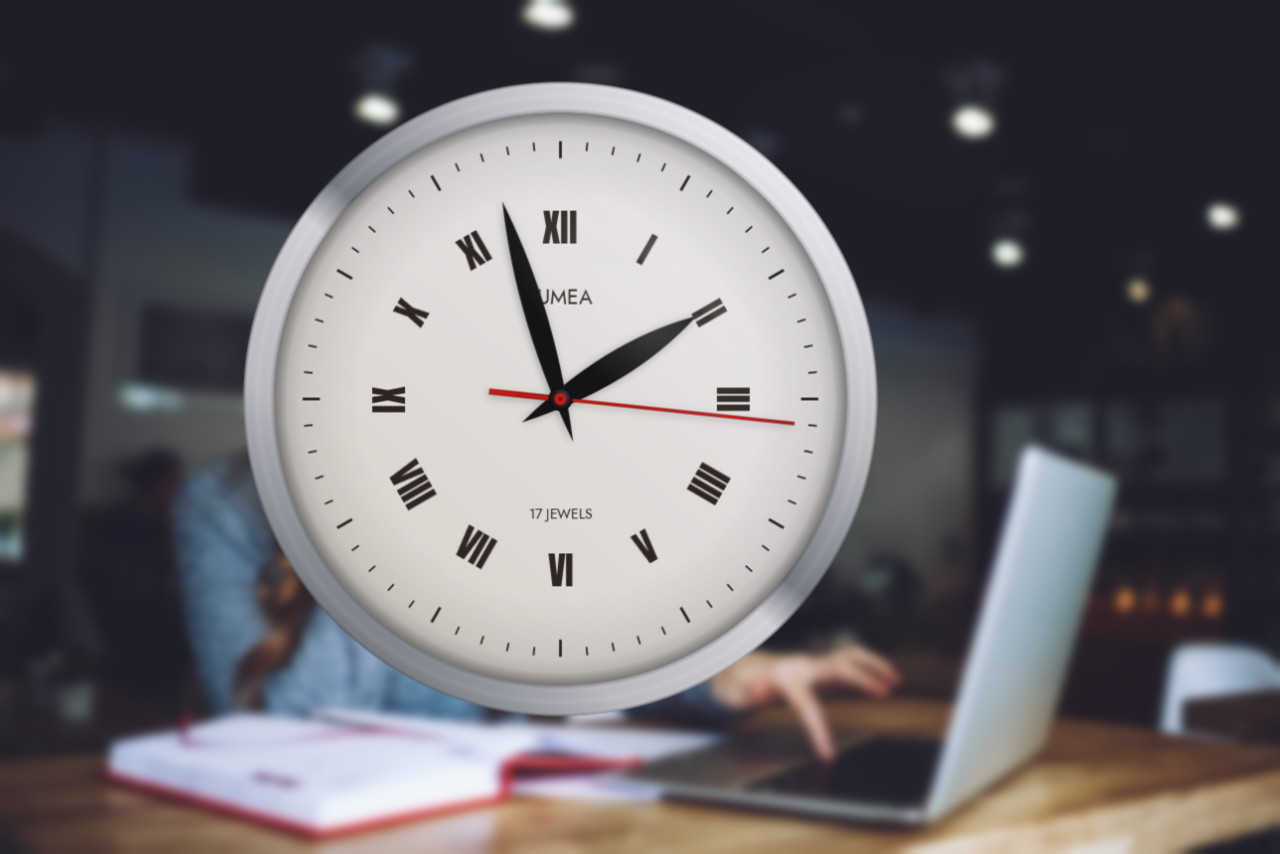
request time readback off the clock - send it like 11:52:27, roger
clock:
1:57:16
